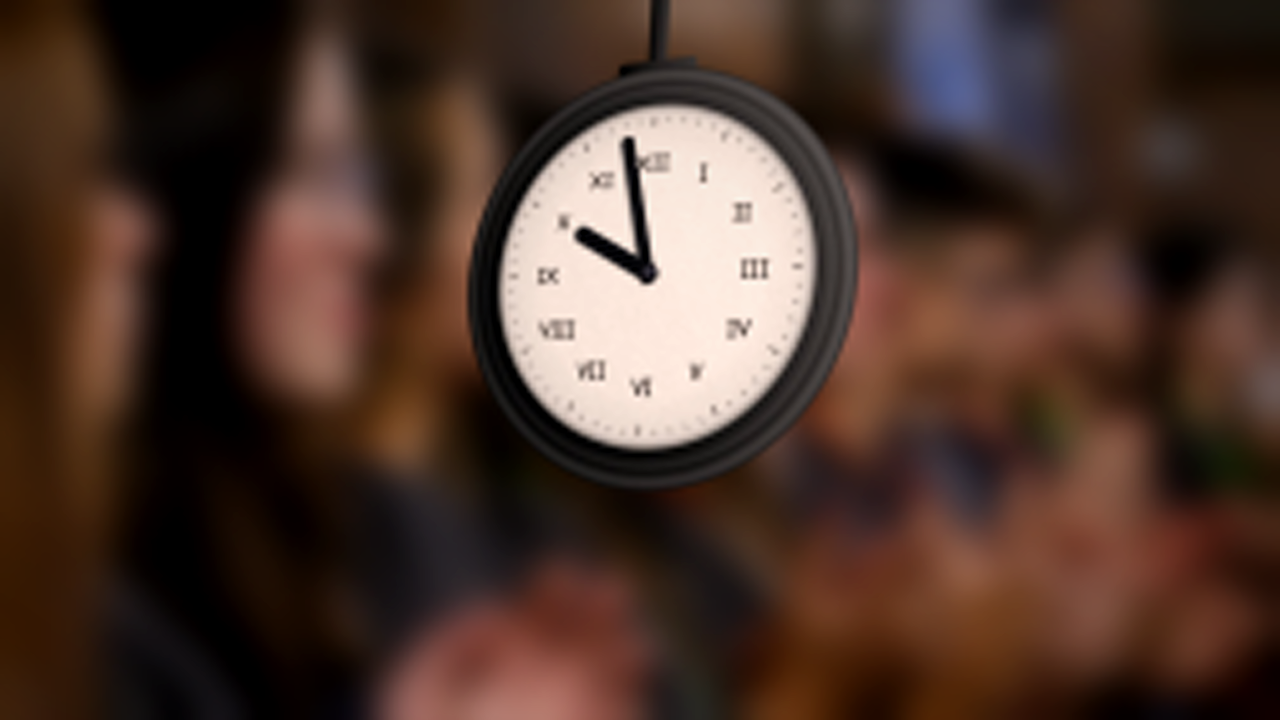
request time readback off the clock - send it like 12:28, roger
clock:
9:58
